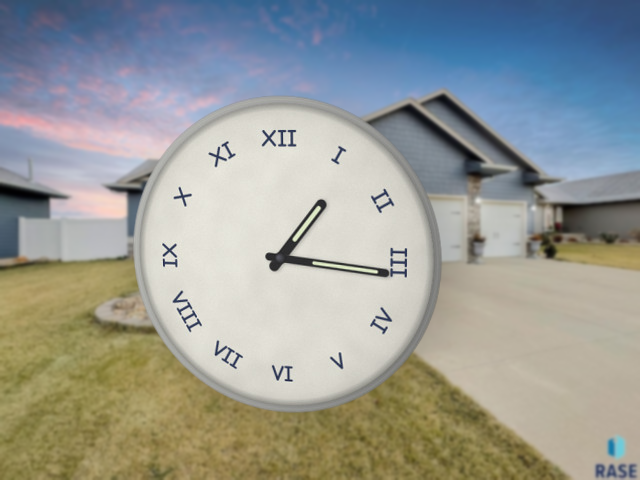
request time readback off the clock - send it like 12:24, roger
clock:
1:16
